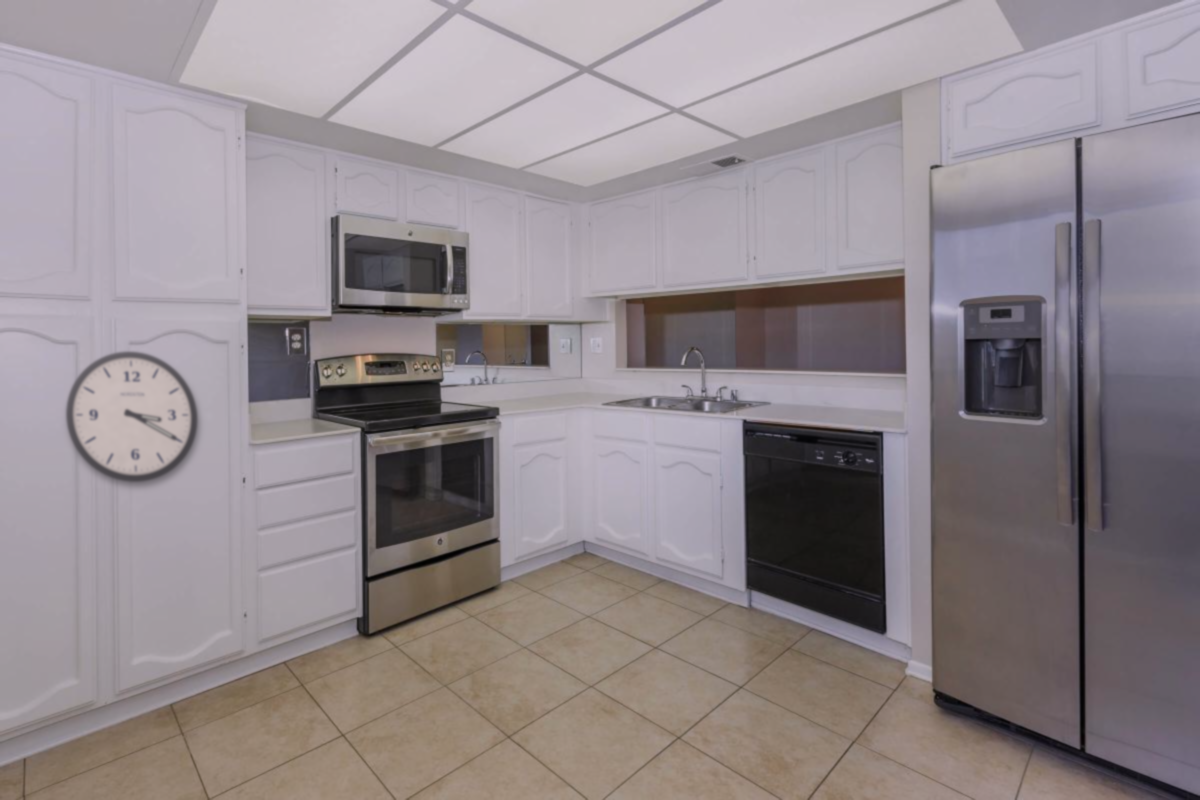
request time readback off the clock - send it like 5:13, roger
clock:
3:20
